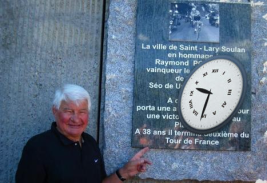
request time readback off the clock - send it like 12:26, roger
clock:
9:31
